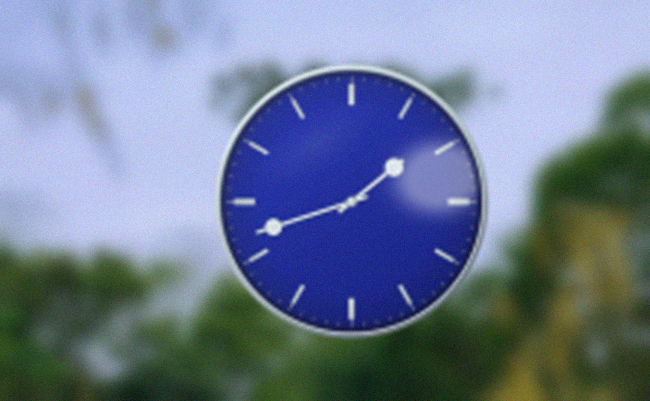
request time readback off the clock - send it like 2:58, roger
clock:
1:42
